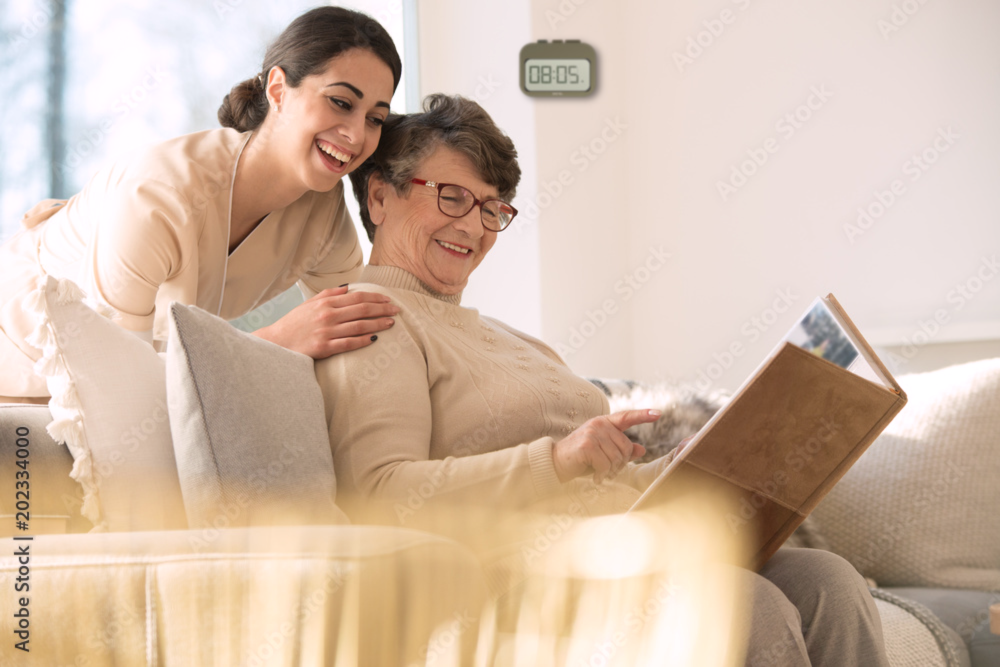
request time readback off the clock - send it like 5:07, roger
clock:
8:05
